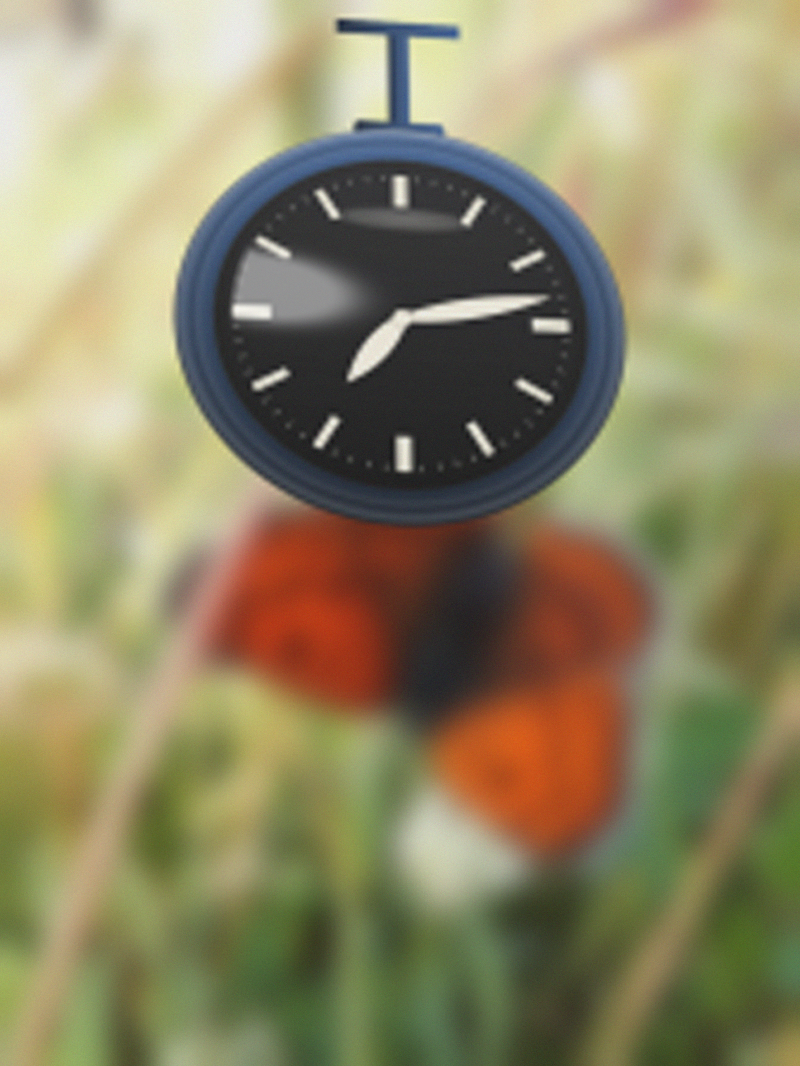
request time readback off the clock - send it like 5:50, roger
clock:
7:13
